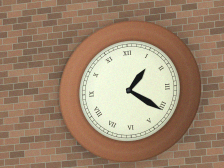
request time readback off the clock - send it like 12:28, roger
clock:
1:21
